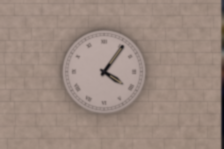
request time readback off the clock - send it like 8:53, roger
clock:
4:06
